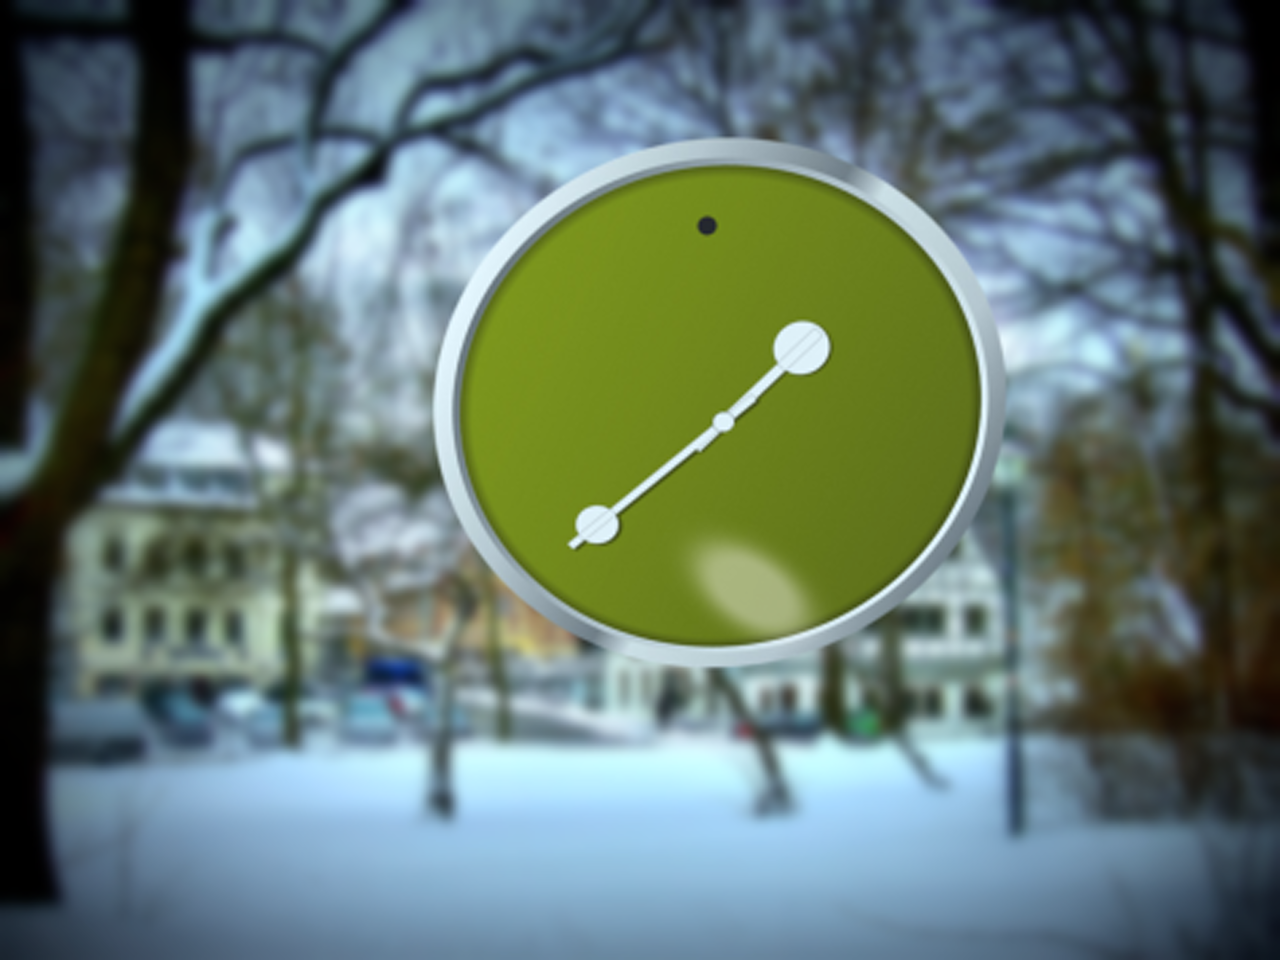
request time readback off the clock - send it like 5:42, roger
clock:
1:39
